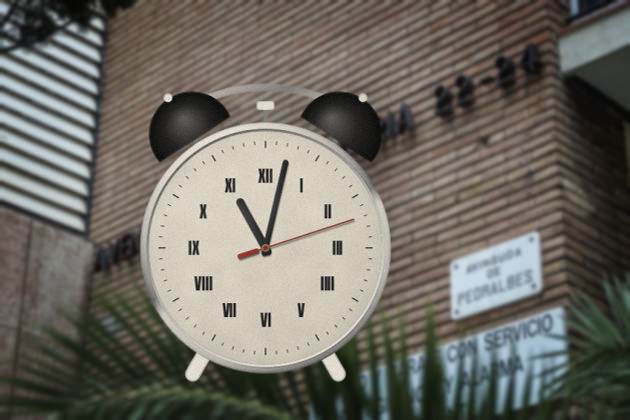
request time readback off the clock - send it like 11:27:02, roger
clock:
11:02:12
